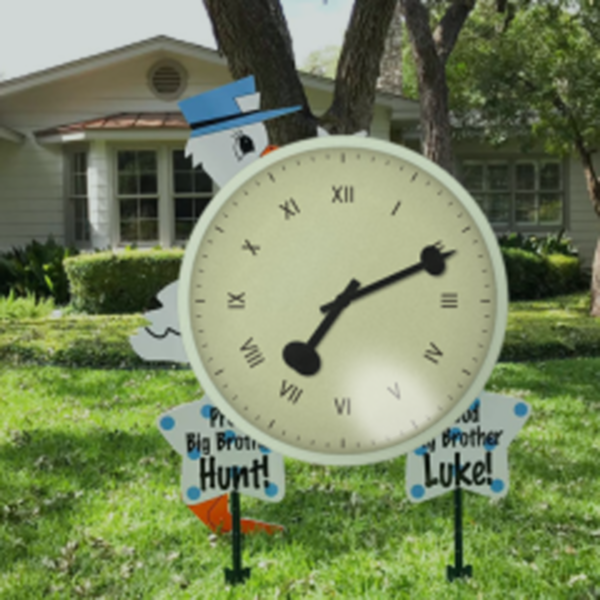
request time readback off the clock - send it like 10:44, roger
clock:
7:11
